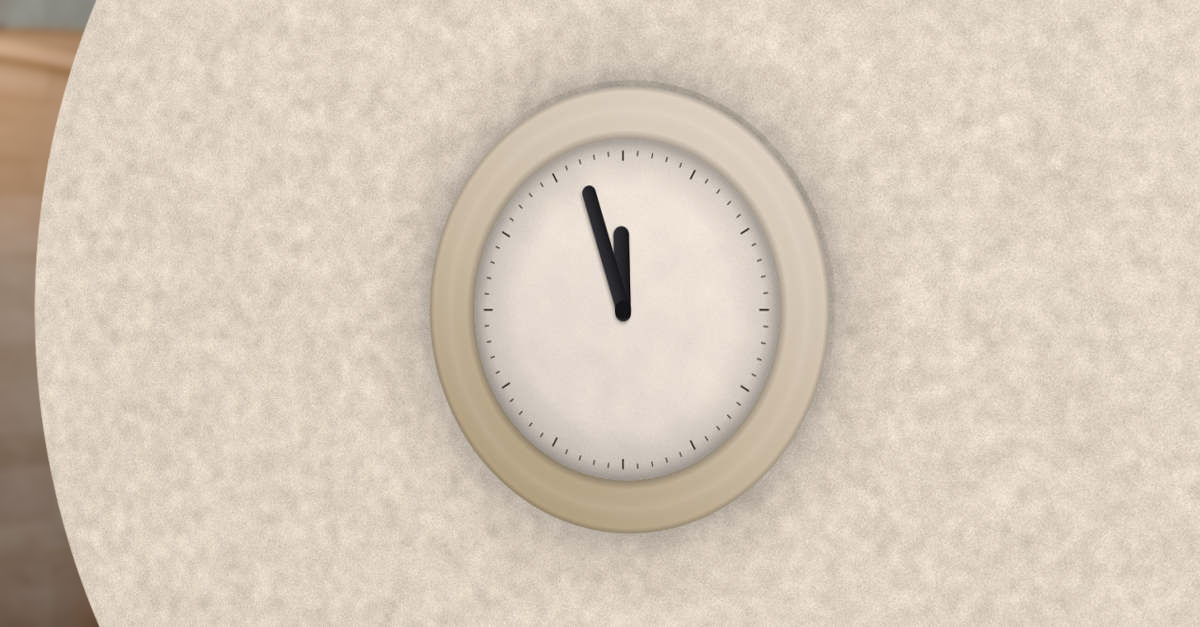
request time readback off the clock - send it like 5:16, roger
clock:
11:57
